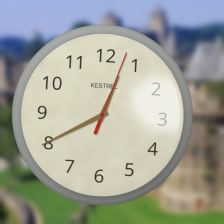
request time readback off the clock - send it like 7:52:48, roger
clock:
12:40:03
